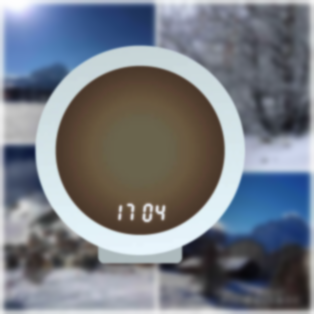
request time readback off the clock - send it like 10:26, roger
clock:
17:04
